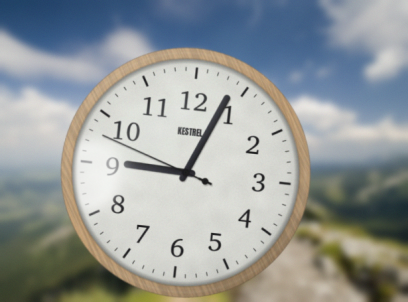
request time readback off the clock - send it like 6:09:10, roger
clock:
9:03:48
